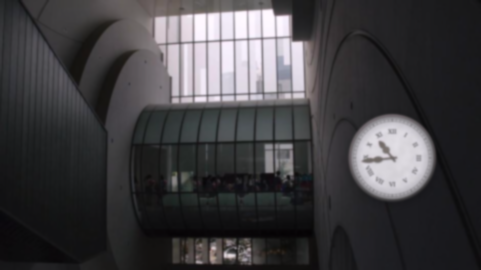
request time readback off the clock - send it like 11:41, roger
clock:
10:44
